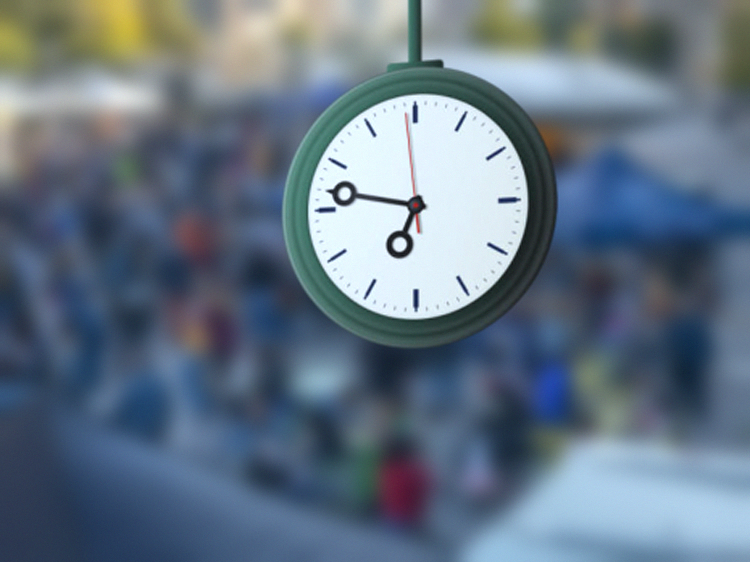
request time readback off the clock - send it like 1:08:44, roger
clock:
6:46:59
